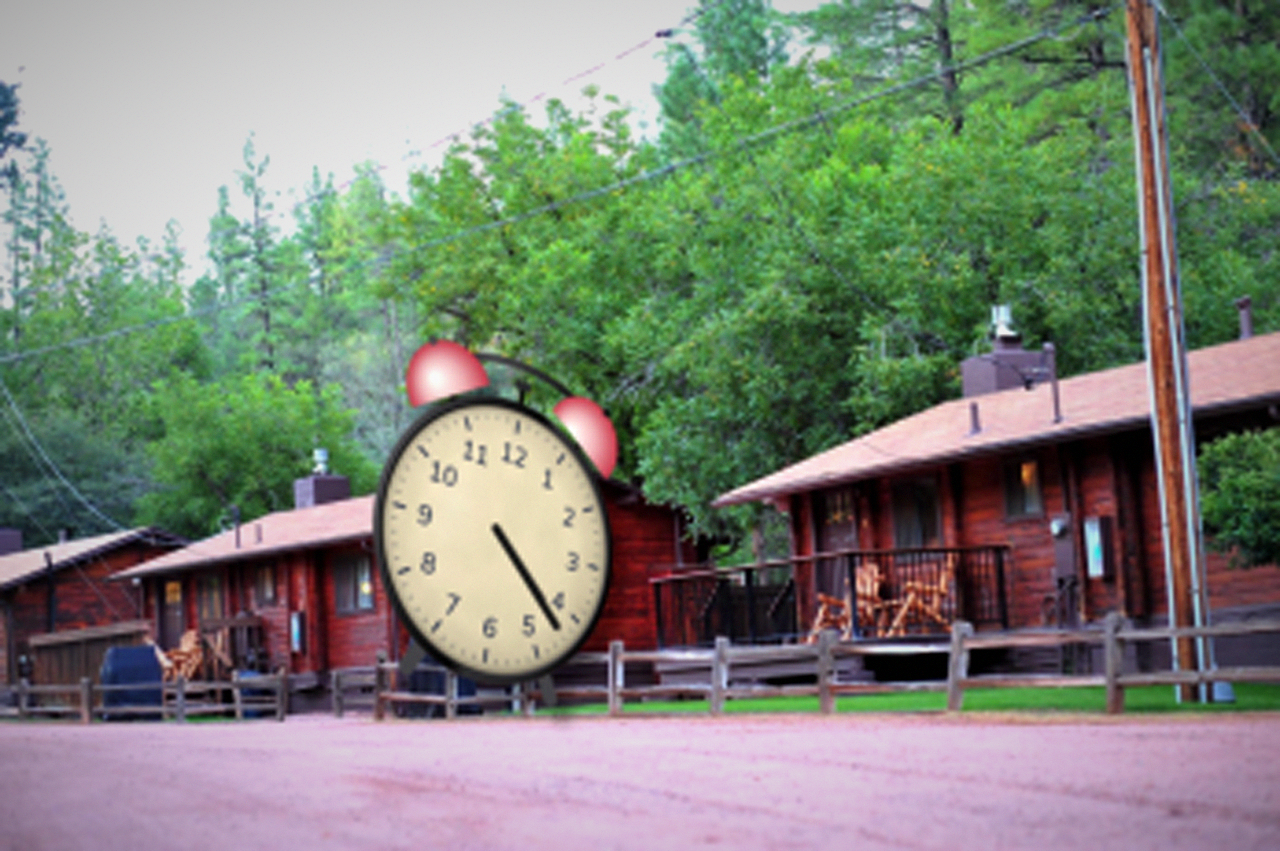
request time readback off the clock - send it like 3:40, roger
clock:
4:22
